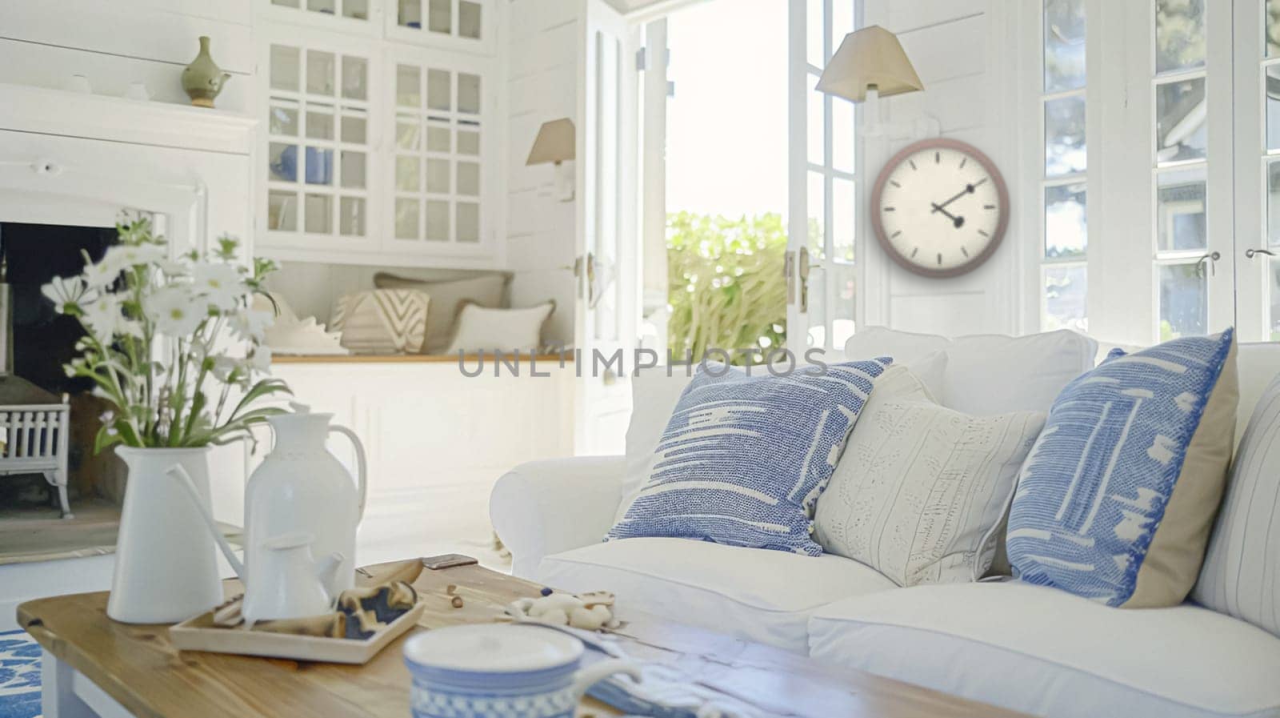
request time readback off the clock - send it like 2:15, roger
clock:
4:10
